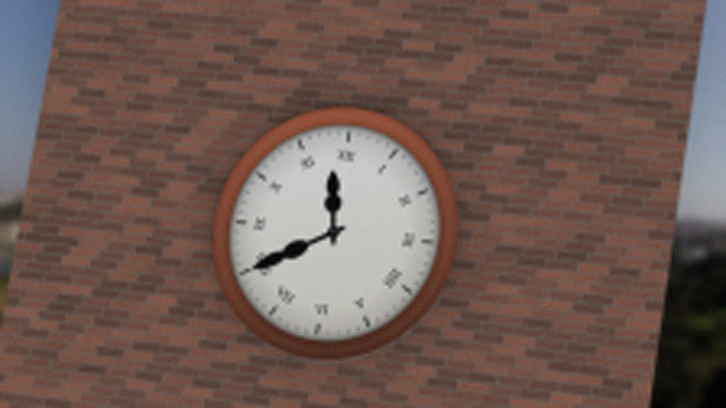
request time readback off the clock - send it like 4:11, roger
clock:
11:40
